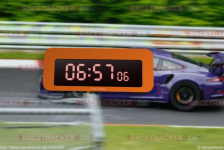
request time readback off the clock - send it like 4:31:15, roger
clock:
6:57:06
